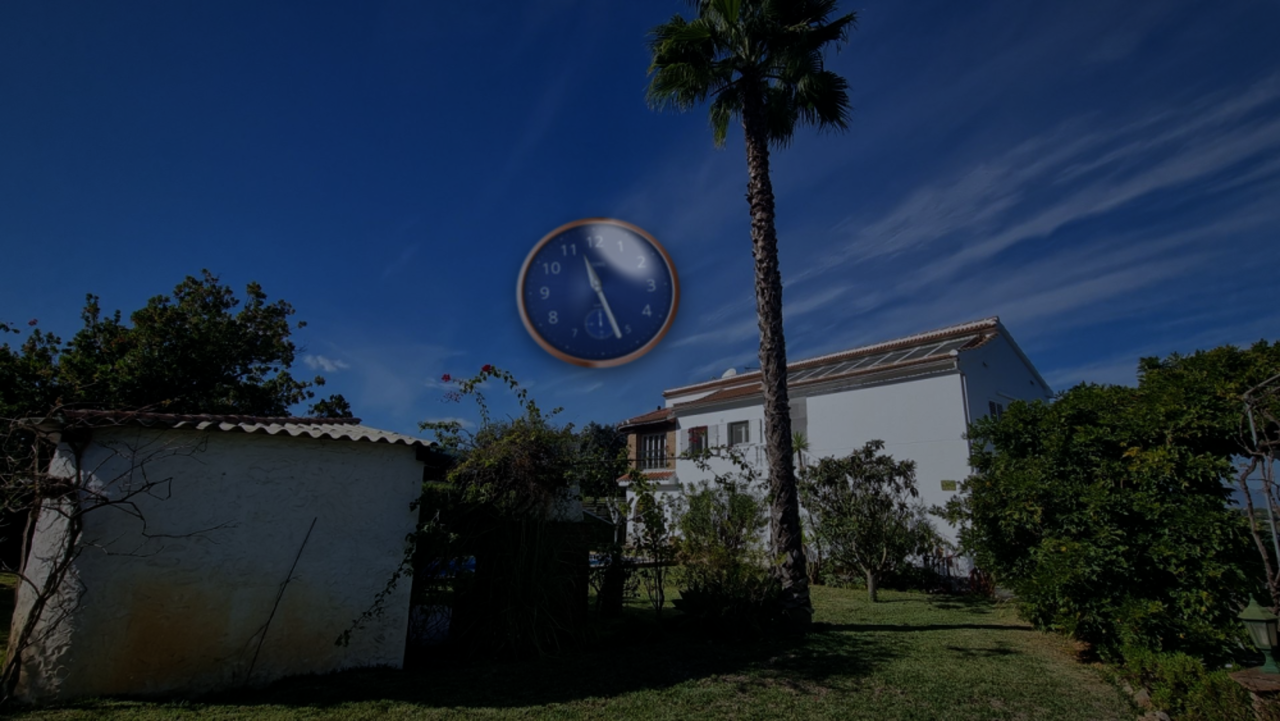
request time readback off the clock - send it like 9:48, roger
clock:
11:27
